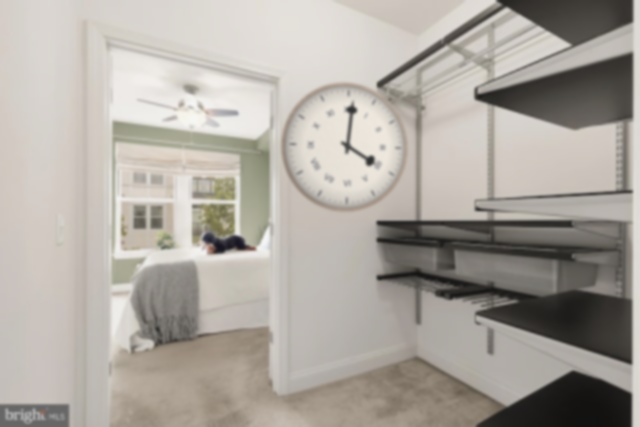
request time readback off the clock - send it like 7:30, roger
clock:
4:01
